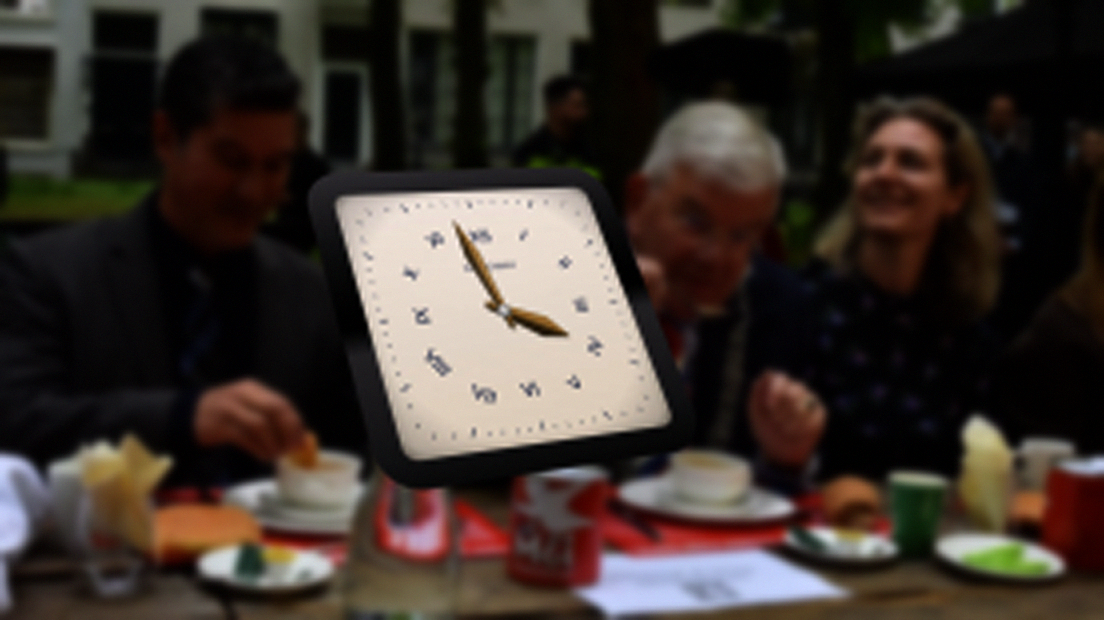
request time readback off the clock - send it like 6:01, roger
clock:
3:58
